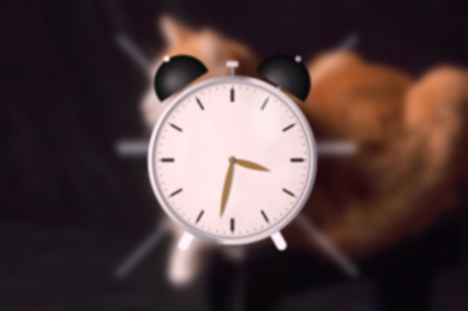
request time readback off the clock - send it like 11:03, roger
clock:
3:32
